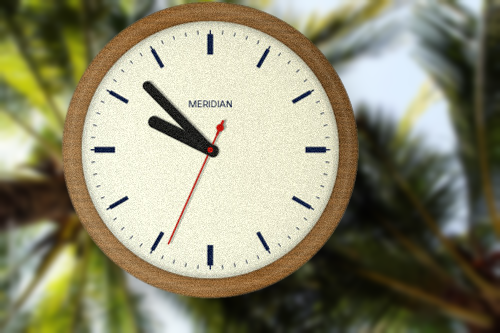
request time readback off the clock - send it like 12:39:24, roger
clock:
9:52:34
